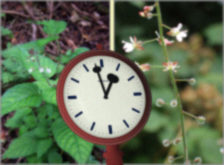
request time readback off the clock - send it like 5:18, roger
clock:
12:58
